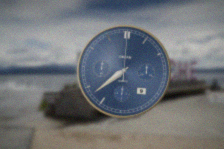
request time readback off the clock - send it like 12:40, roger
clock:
7:38
